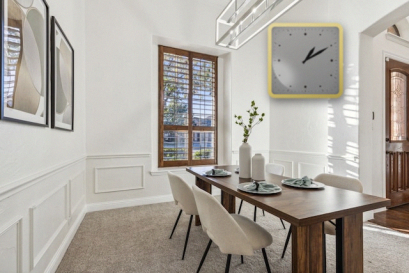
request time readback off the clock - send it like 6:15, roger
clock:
1:10
